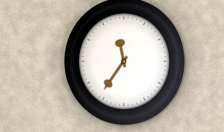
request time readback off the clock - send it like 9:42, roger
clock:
11:36
